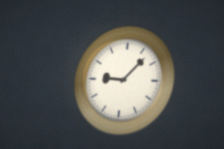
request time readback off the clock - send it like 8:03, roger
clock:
9:07
